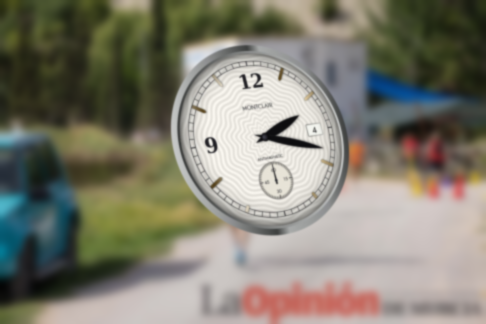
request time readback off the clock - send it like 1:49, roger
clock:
2:18
